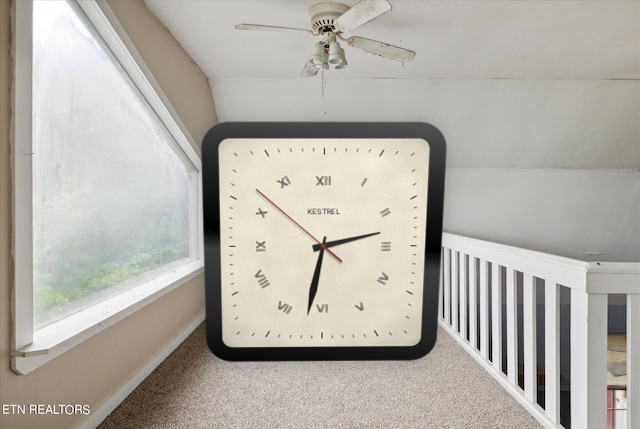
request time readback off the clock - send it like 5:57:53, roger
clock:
2:31:52
